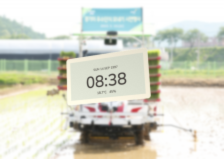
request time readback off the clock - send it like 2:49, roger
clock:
8:38
